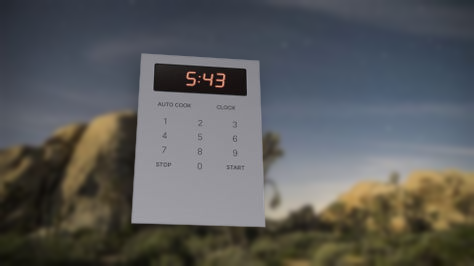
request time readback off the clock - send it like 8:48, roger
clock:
5:43
